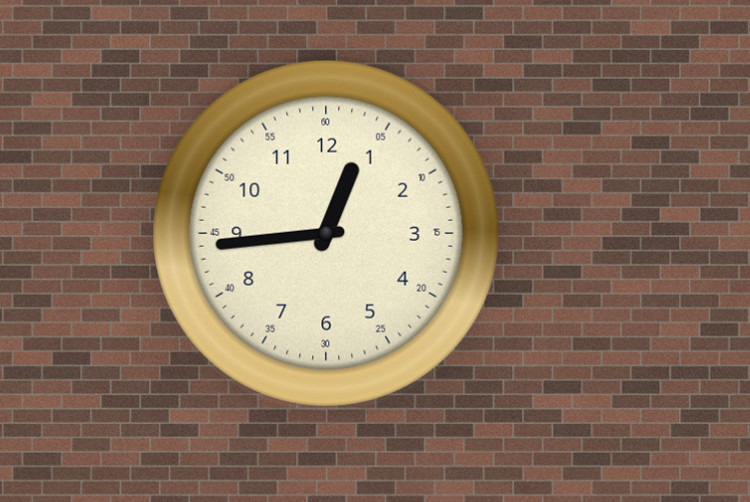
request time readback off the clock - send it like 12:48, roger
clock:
12:44
